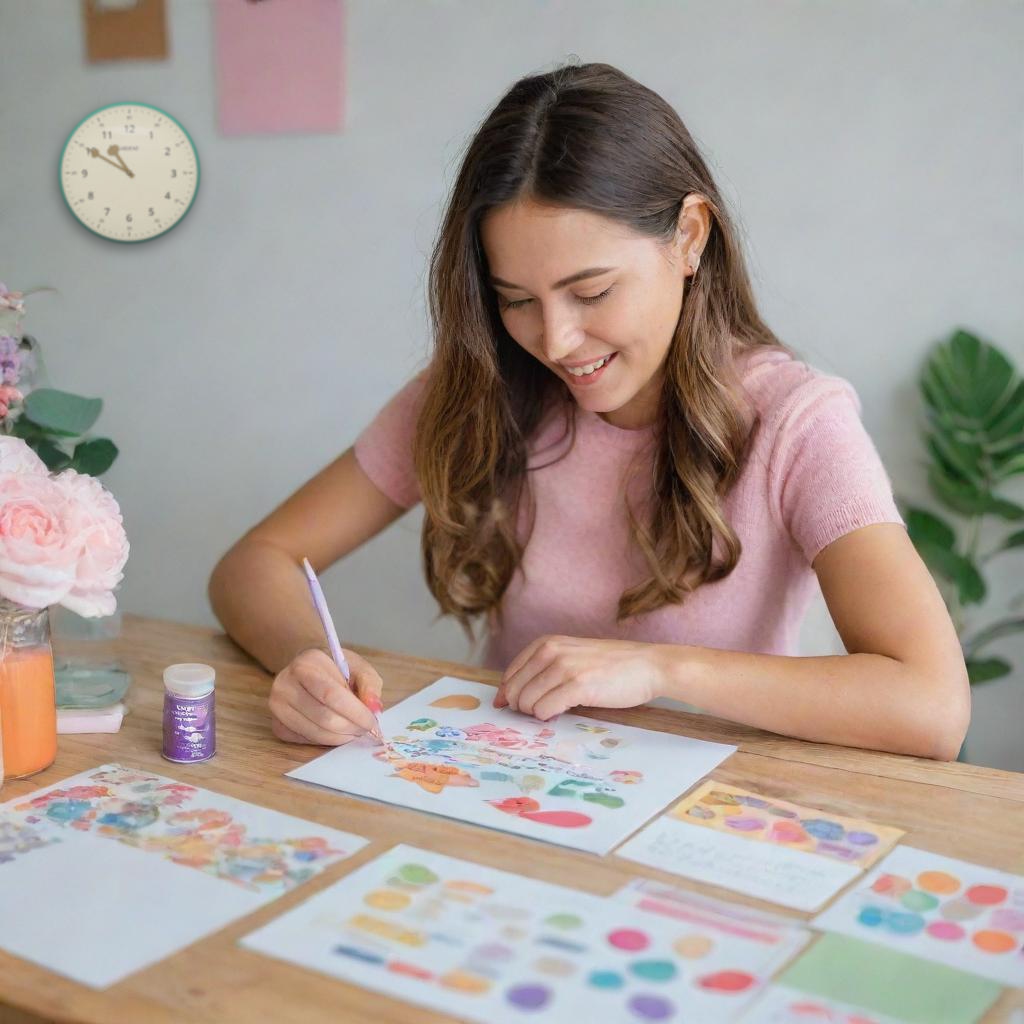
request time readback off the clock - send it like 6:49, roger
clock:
10:50
